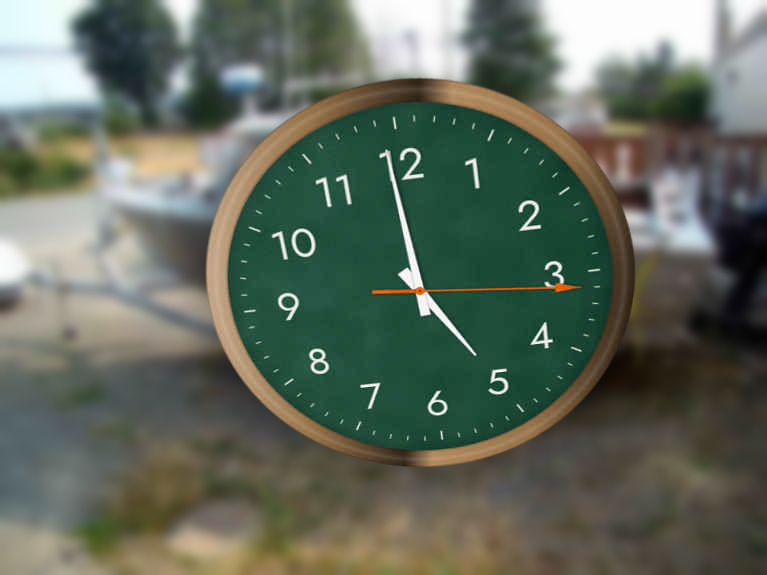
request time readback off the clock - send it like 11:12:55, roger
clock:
4:59:16
